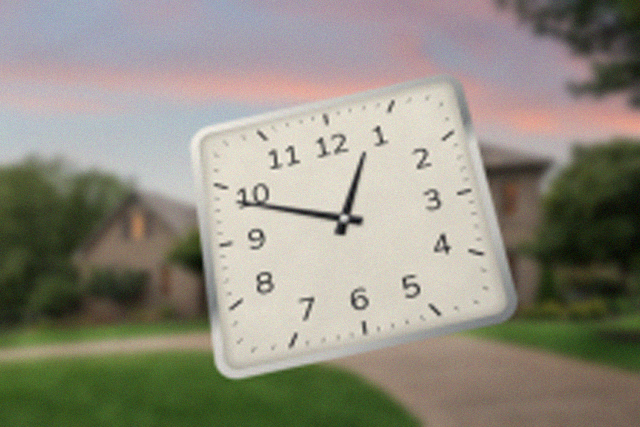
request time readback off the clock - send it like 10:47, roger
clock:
12:49
